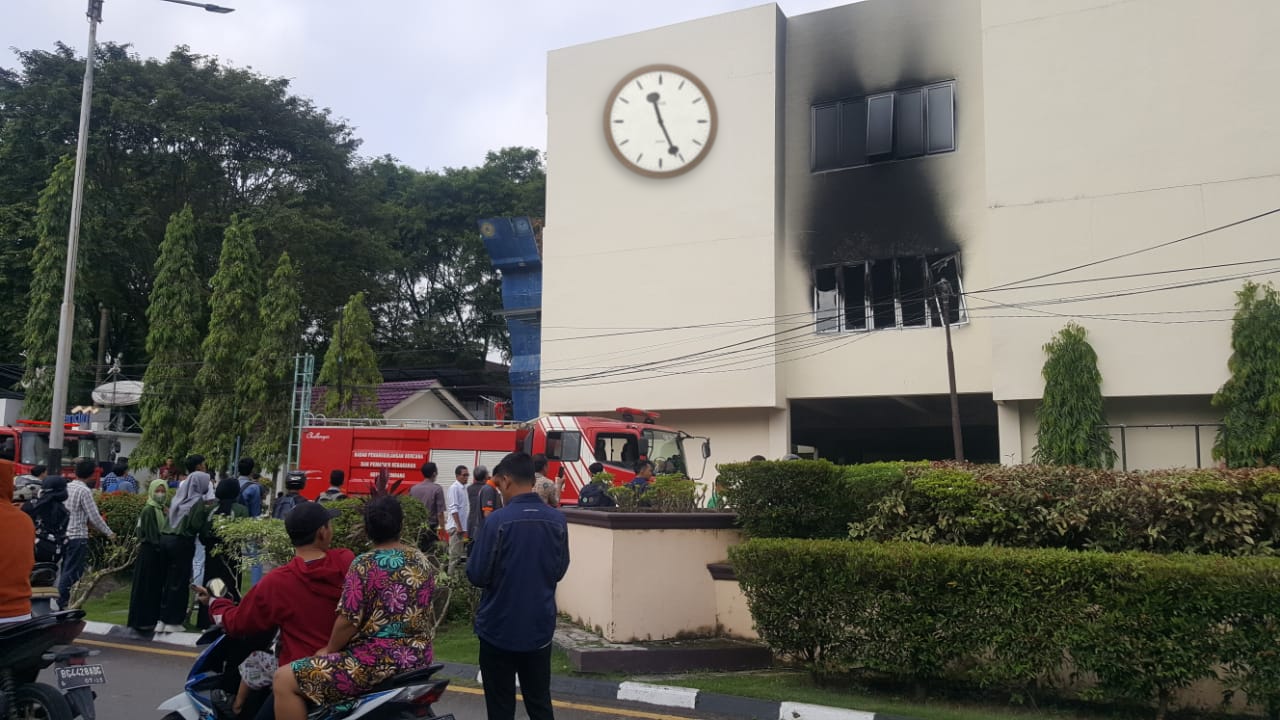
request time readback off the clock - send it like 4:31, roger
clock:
11:26
